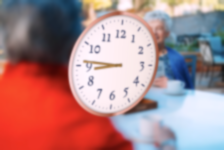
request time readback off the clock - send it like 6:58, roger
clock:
8:46
